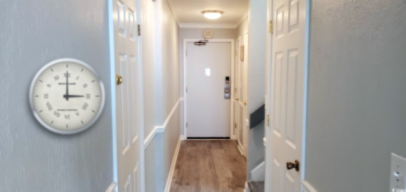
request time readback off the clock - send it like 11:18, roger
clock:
3:00
